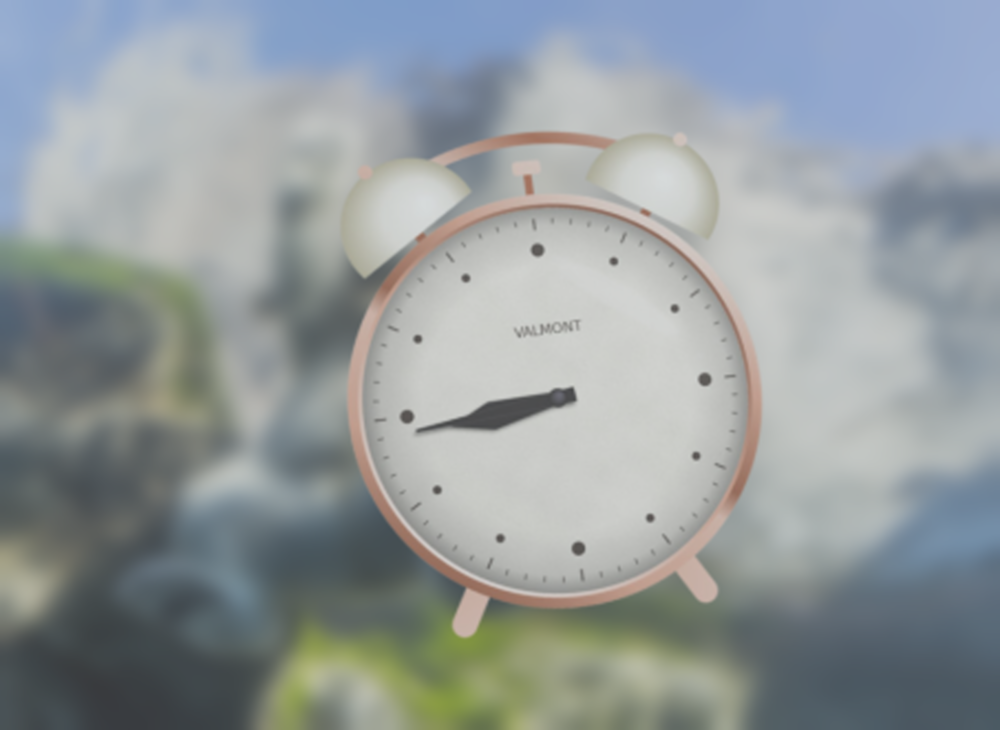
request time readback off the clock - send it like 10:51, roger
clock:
8:44
